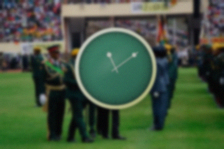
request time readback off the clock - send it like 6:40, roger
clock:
11:09
